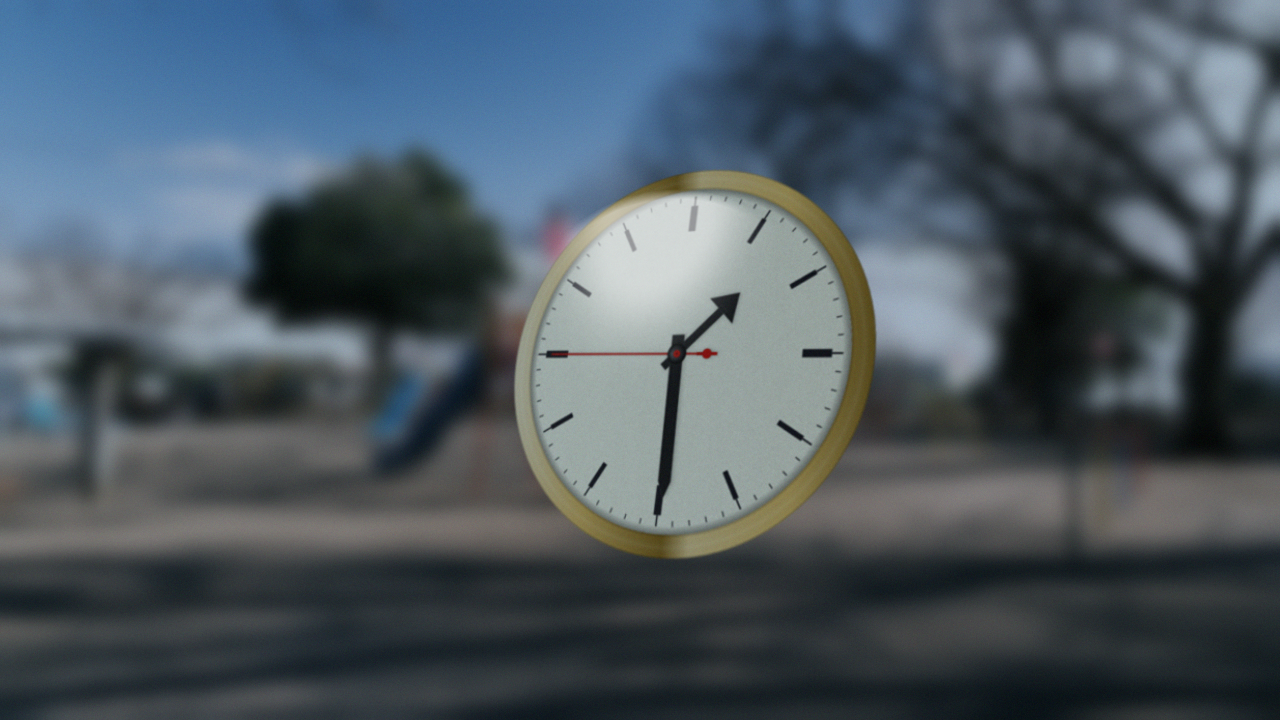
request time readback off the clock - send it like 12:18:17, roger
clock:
1:29:45
